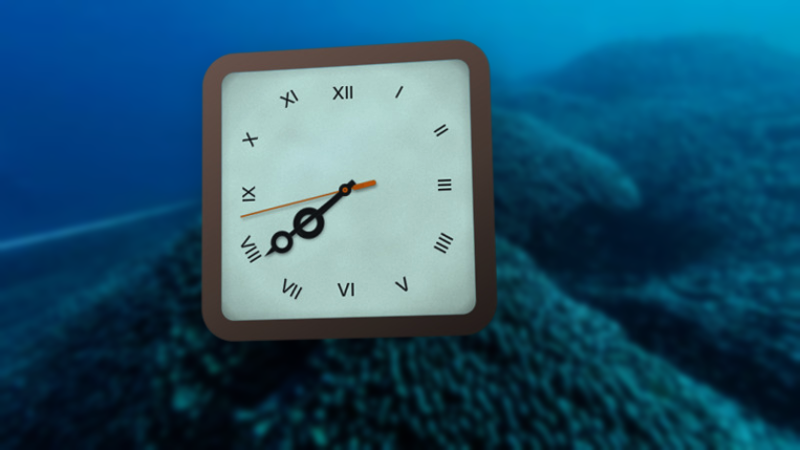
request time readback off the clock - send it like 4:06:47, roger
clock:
7:38:43
